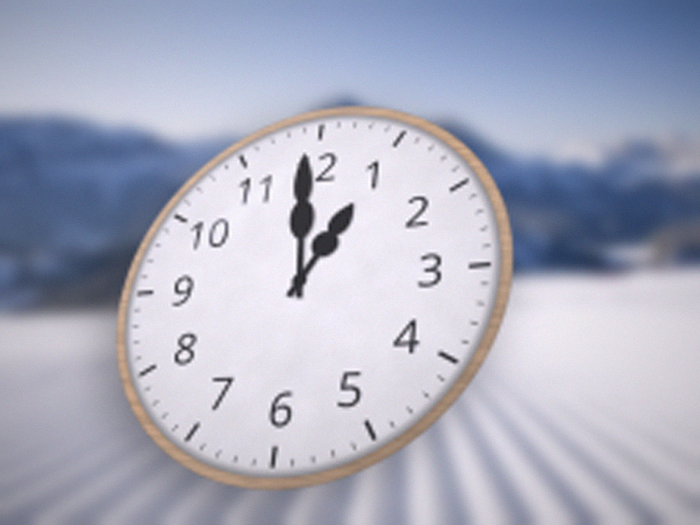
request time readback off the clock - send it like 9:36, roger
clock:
12:59
